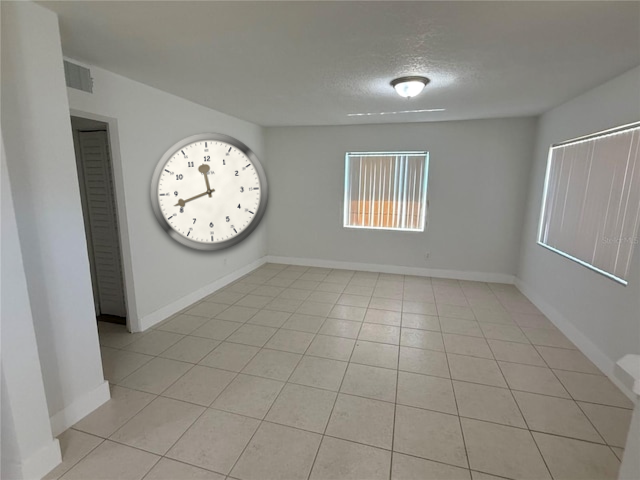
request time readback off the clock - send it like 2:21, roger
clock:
11:42
